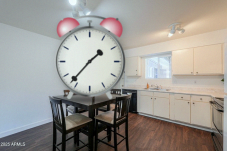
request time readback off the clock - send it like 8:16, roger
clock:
1:37
